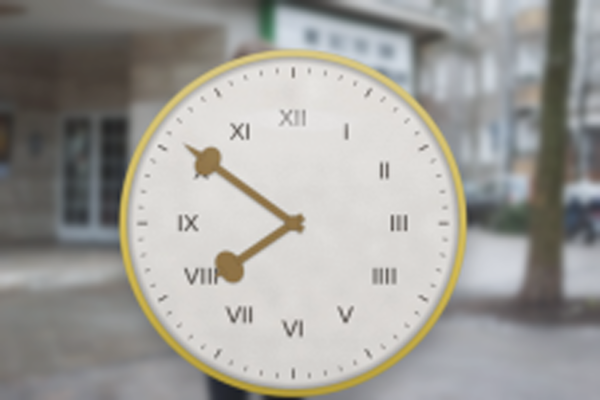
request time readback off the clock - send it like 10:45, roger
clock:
7:51
